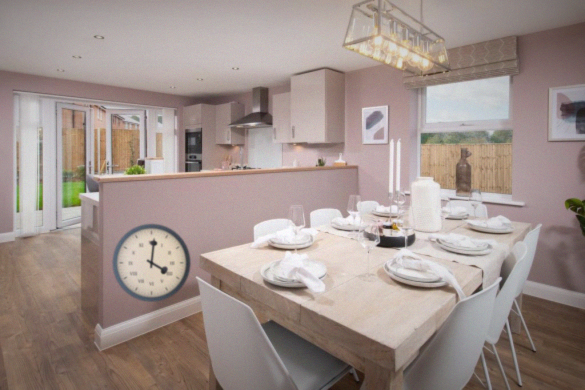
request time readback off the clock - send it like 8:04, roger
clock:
4:01
